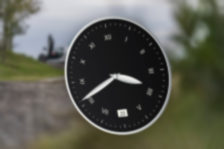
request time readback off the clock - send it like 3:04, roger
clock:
3:41
